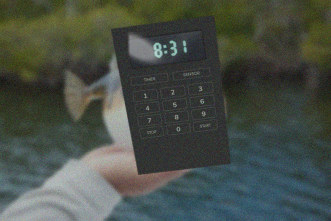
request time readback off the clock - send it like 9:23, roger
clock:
8:31
